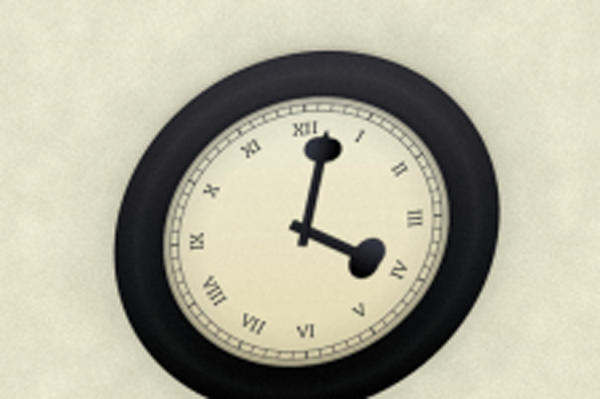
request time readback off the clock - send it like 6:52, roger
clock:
4:02
